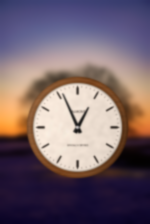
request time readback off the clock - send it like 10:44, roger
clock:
12:56
